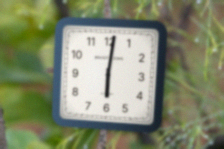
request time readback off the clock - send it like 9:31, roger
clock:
6:01
